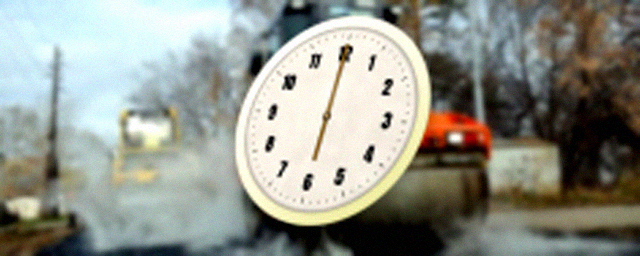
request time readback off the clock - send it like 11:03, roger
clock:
6:00
